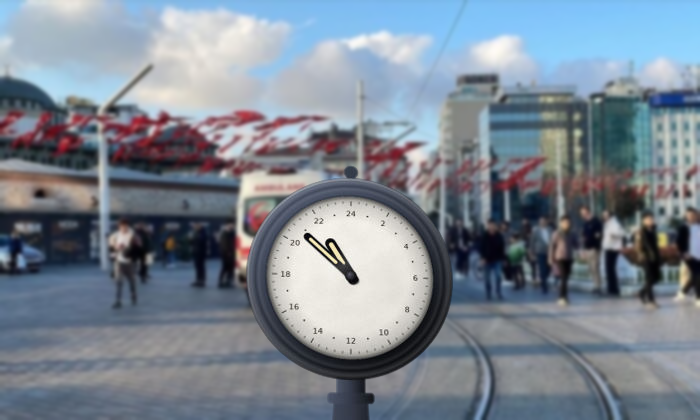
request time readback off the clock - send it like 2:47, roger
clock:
21:52
